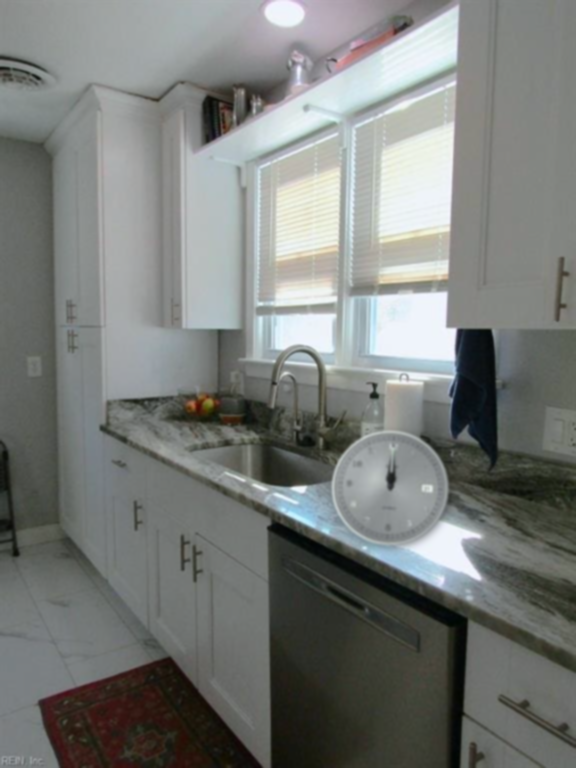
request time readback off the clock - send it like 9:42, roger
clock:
12:00
